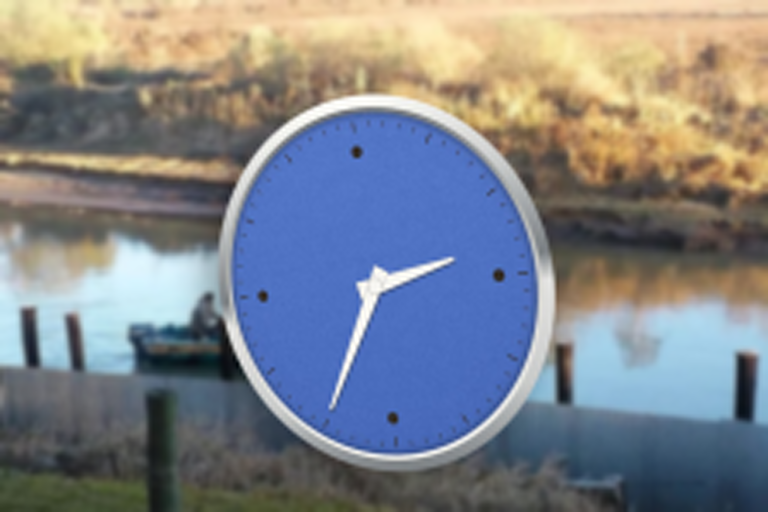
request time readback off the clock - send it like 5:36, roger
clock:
2:35
